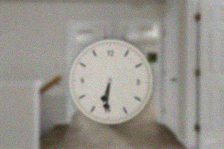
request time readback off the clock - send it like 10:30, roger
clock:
6:31
